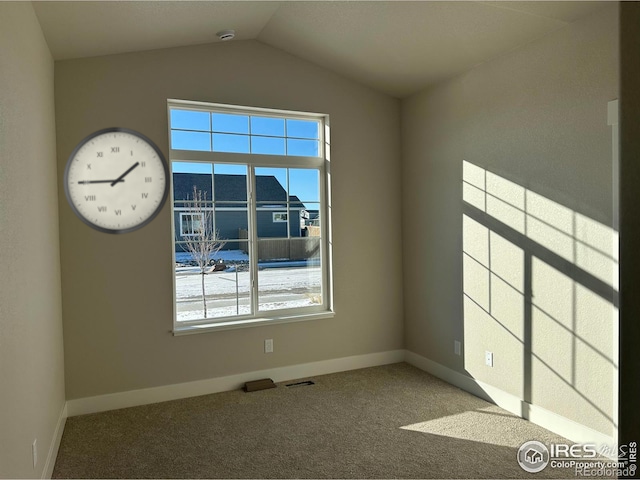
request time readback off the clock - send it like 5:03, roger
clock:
1:45
